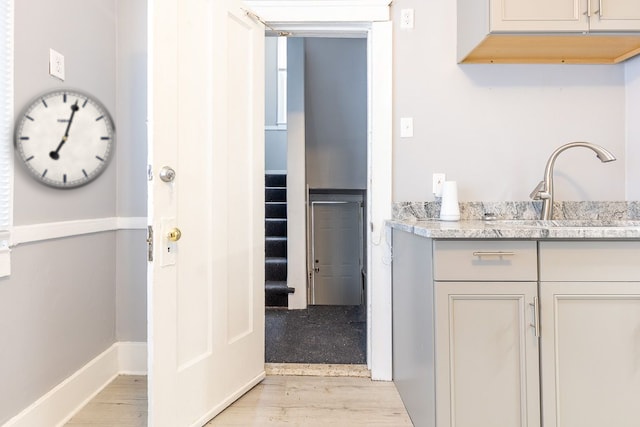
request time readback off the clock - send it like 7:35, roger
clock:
7:03
